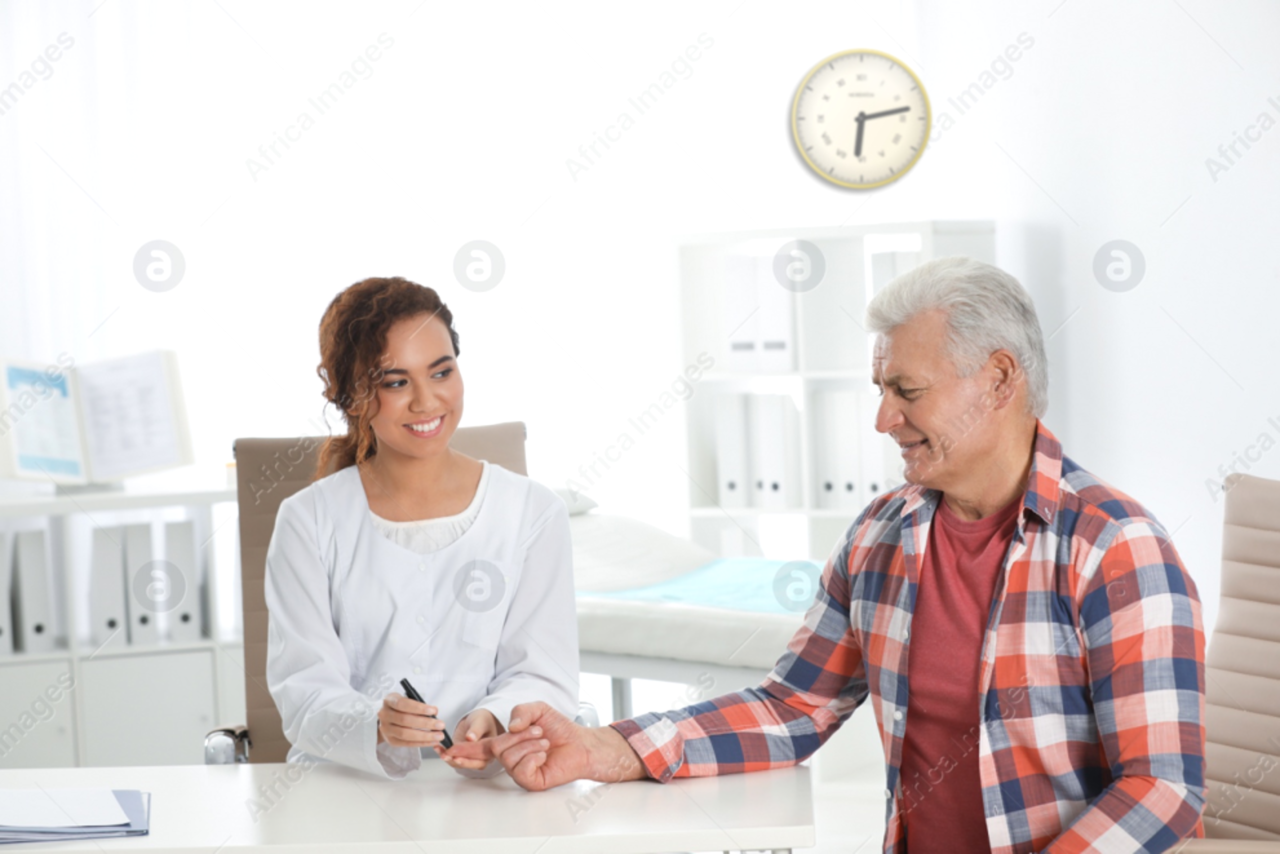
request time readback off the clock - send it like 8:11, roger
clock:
6:13
